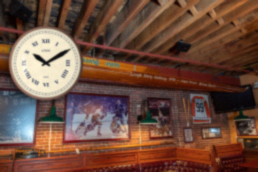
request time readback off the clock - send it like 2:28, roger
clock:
10:10
